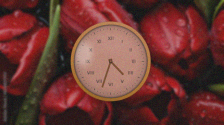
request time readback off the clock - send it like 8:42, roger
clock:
4:33
